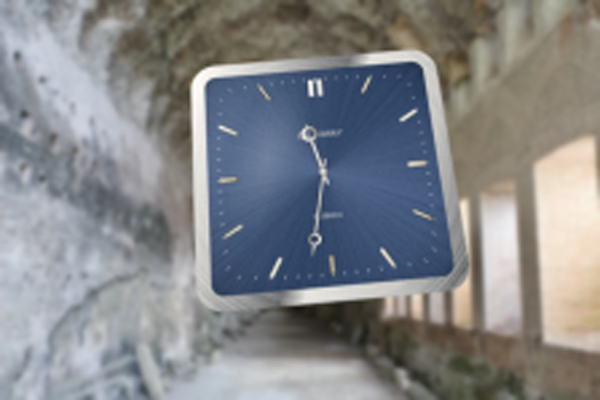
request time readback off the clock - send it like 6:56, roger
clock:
11:32
